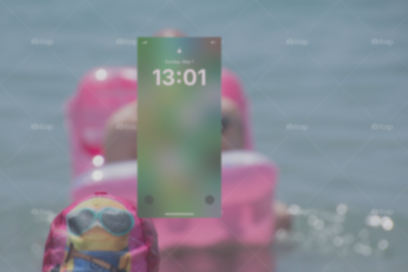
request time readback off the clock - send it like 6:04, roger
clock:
13:01
